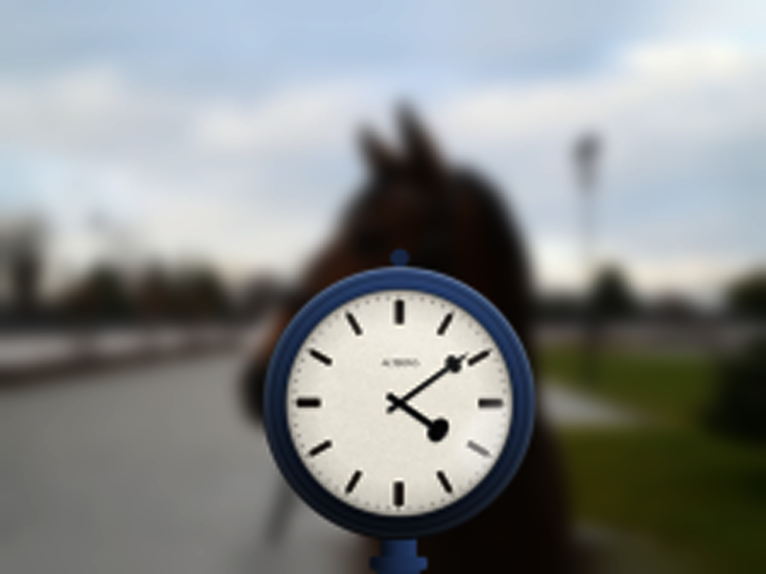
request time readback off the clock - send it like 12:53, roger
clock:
4:09
